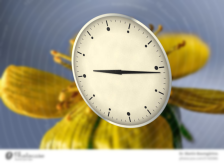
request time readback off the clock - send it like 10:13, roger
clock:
9:16
